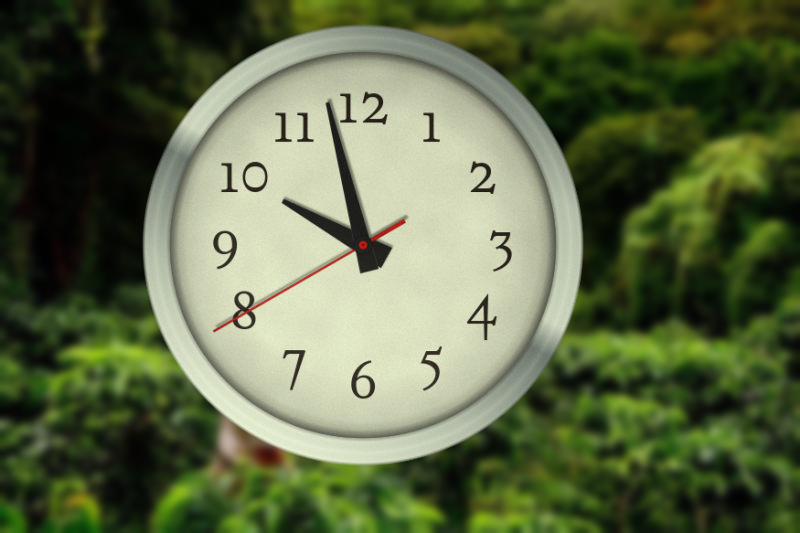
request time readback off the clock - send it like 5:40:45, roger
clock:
9:57:40
